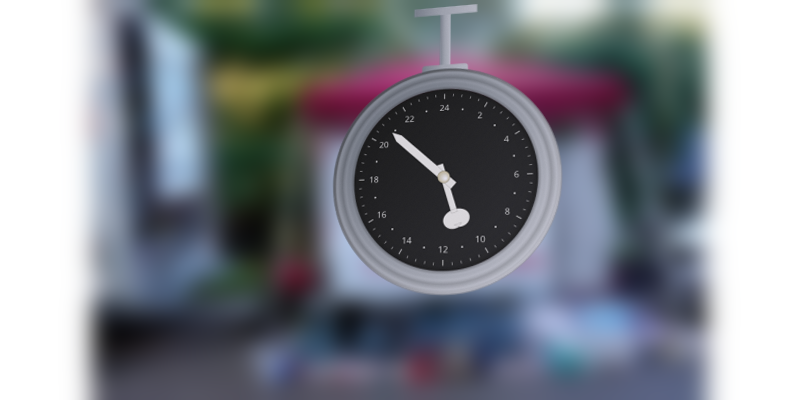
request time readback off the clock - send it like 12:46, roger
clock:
10:52
